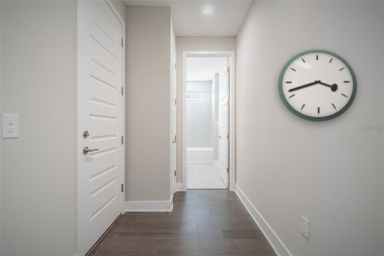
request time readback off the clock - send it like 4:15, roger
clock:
3:42
